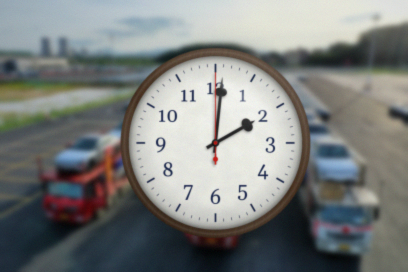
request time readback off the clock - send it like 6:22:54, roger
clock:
2:01:00
